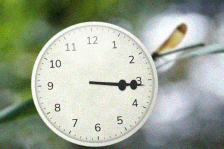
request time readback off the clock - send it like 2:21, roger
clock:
3:16
